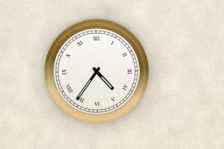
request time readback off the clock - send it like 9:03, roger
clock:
4:36
